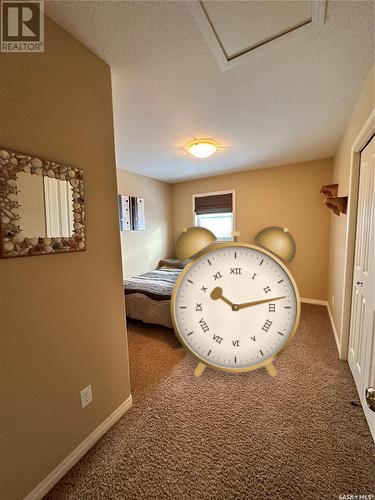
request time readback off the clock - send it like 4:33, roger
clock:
10:13
